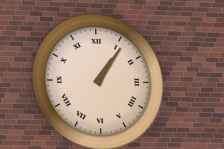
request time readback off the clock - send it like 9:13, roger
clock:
1:06
